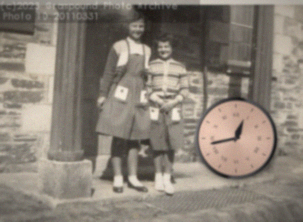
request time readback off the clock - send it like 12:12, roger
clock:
12:43
